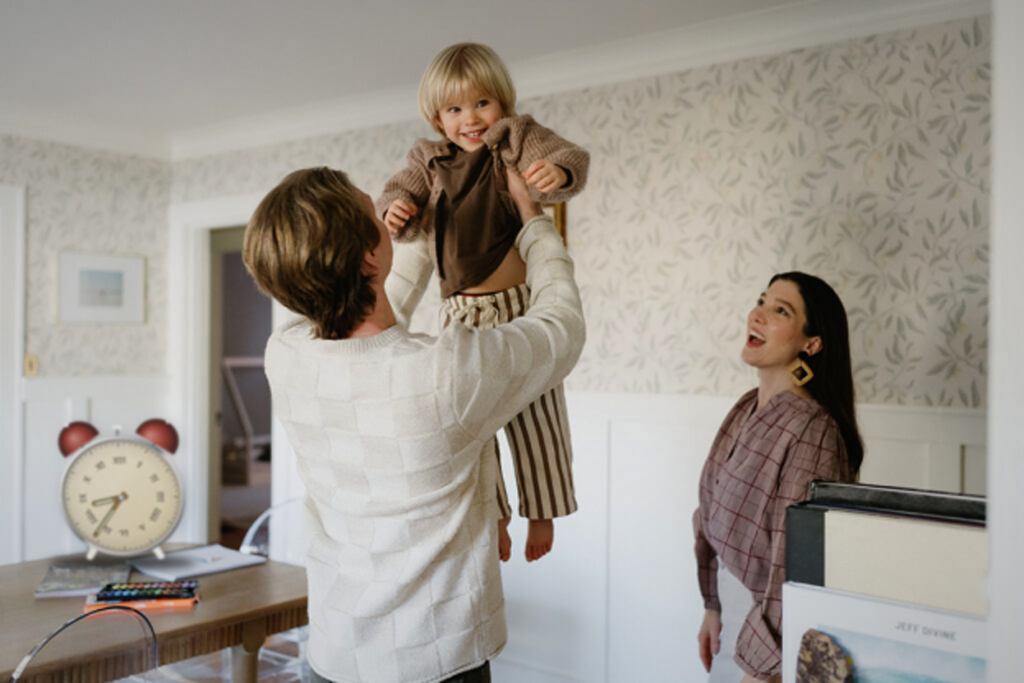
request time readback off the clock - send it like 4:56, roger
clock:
8:36
